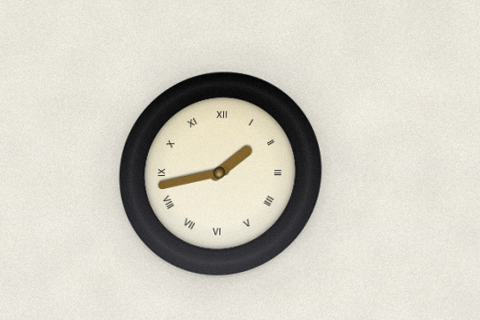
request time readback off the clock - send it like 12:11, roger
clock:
1:43
